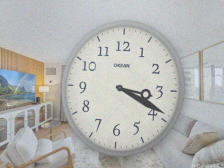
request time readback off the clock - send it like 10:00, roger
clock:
3:19
